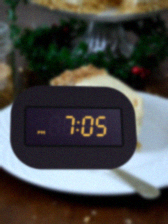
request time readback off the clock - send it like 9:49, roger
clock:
7:05
